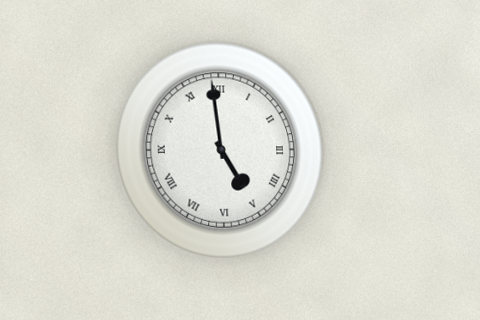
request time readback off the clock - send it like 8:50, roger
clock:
4:59
